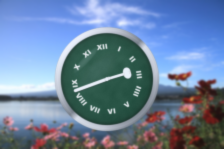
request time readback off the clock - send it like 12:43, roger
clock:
2:43
